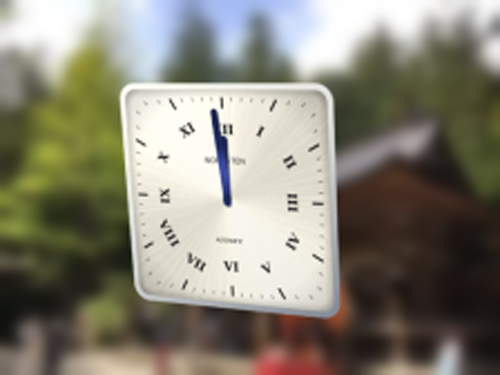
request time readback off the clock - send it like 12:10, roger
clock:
11:59
